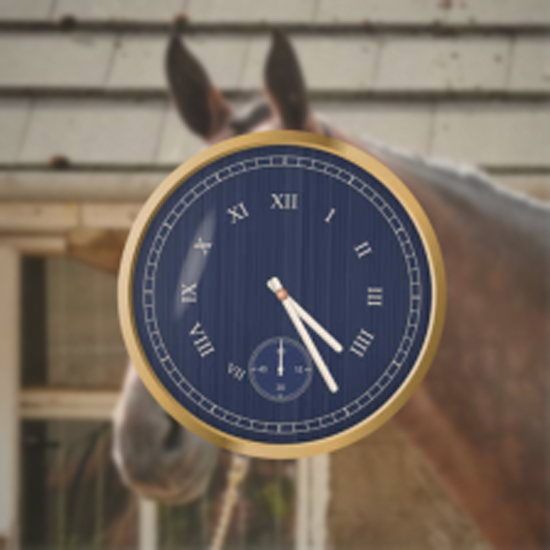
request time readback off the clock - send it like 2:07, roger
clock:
4:25
